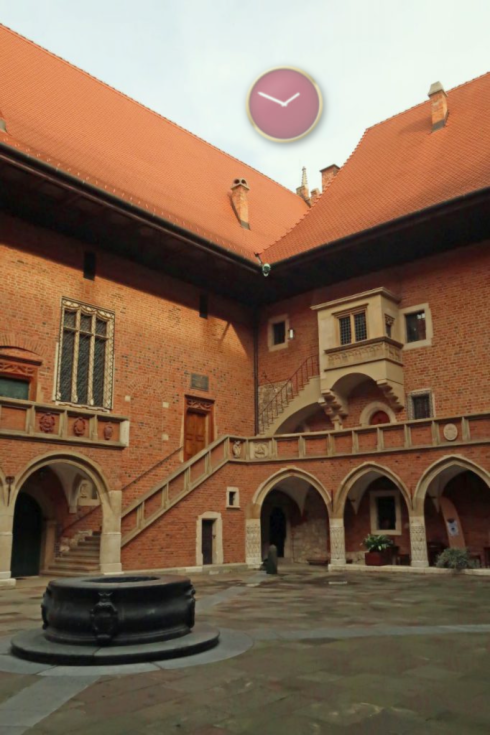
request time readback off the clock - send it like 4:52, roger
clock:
1:49
